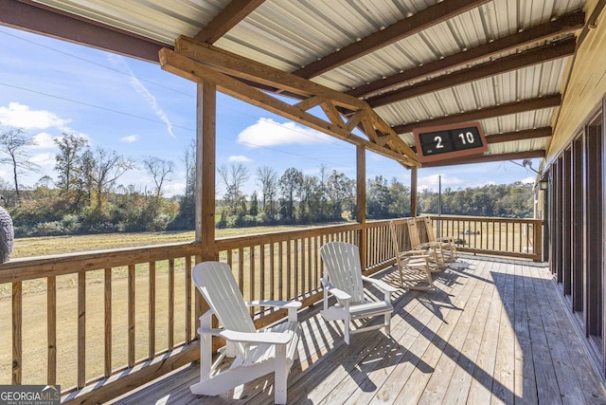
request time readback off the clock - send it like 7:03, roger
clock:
2:10
